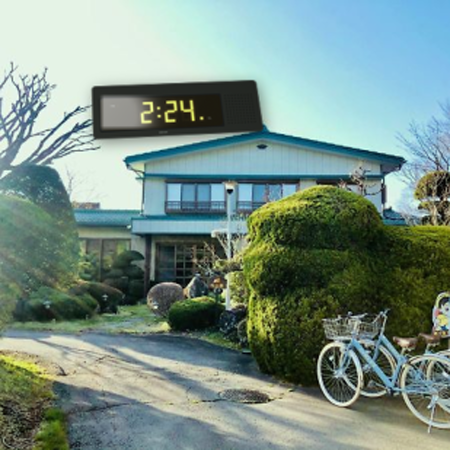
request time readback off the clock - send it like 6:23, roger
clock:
2:24
